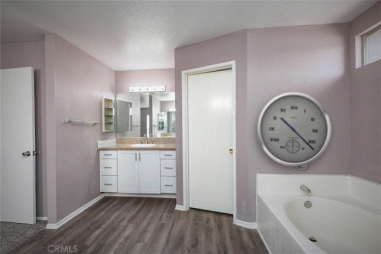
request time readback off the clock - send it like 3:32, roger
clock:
10:22
